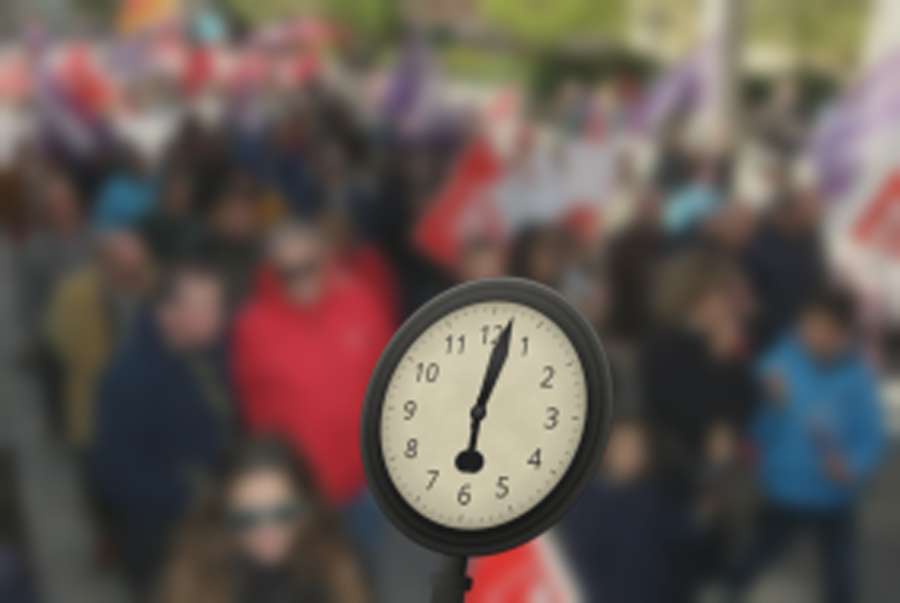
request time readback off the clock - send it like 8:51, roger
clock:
6:02
